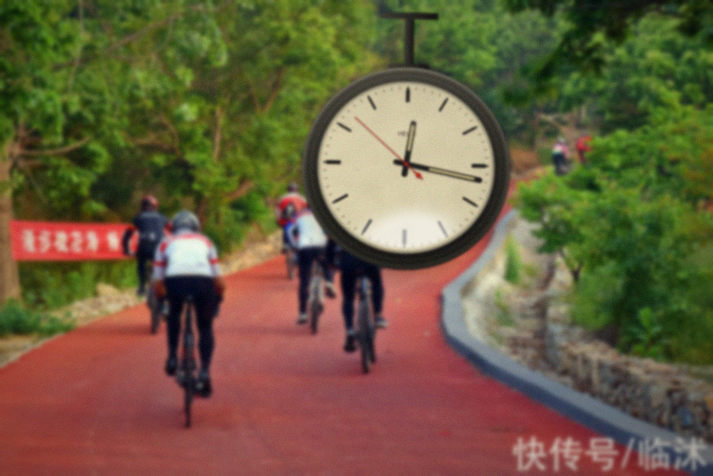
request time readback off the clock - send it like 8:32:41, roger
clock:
12:16:52
